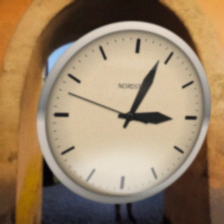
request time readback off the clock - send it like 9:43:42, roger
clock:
3:03:48
